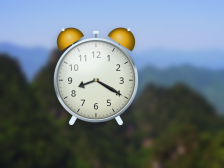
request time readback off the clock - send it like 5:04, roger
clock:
8:20
